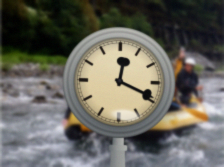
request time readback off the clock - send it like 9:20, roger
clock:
12:19
